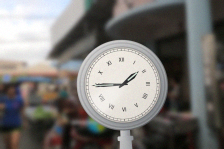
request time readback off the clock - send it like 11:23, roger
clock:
1:45
